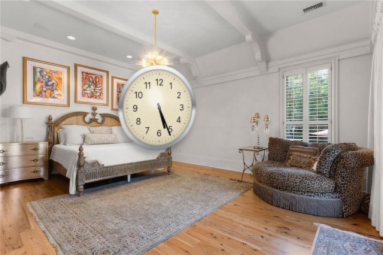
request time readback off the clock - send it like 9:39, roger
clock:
5:26
